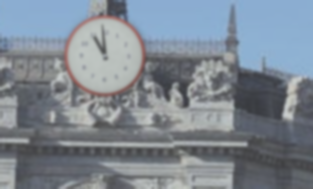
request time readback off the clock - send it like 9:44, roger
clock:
10:59
